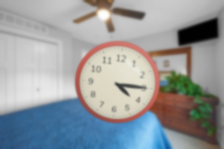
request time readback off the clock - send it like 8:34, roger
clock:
4:15
